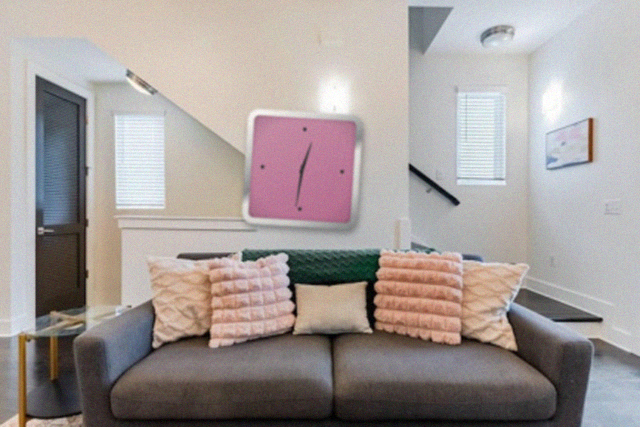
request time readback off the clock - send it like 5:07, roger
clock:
12:31
